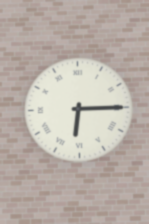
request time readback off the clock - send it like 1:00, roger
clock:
6:15
